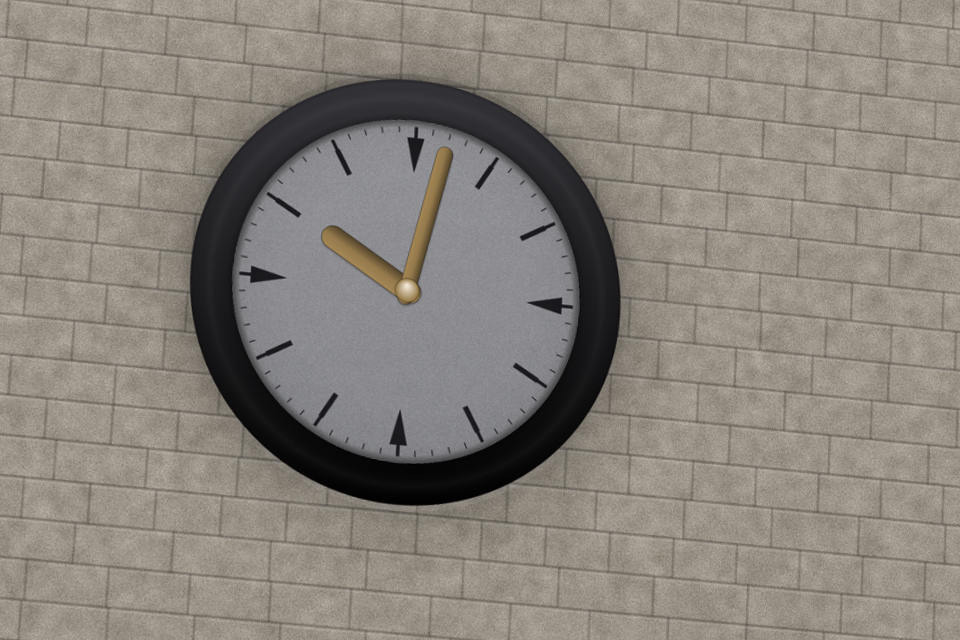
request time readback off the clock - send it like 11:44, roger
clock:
10:02
